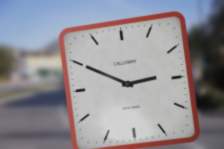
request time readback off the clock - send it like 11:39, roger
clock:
2:50
